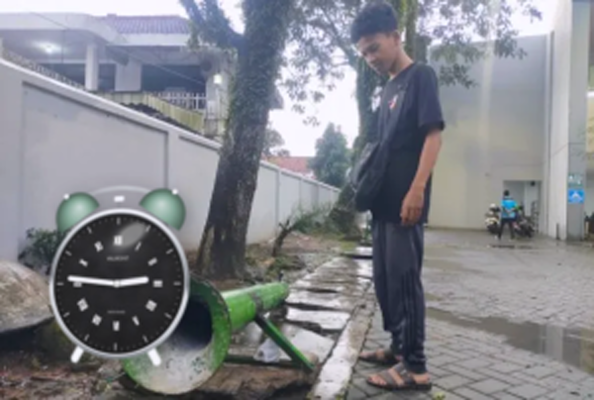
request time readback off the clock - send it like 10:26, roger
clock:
2:46
